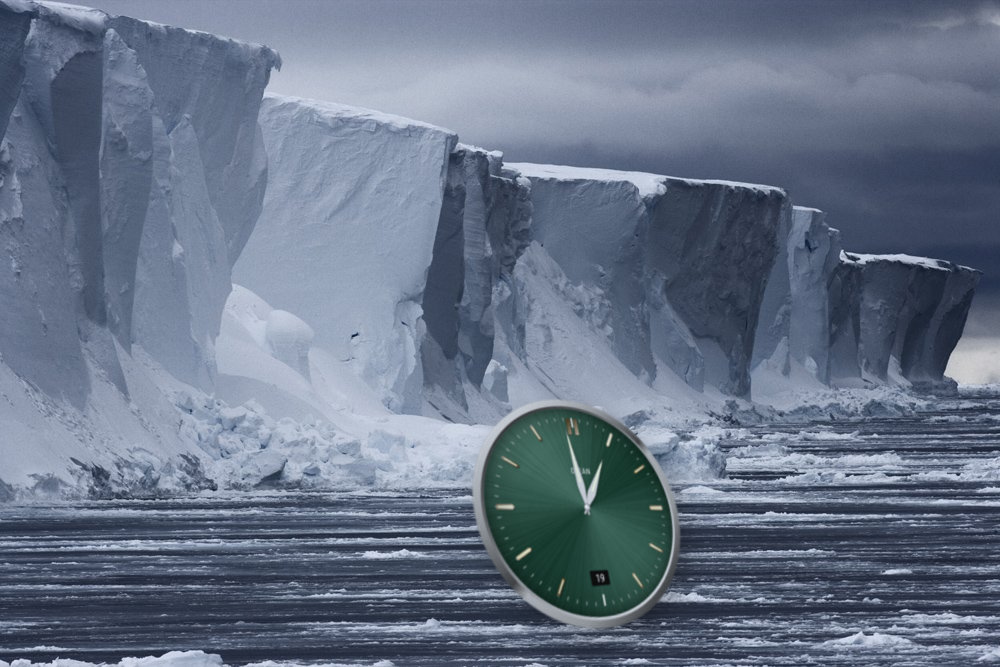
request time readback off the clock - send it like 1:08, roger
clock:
12:59
